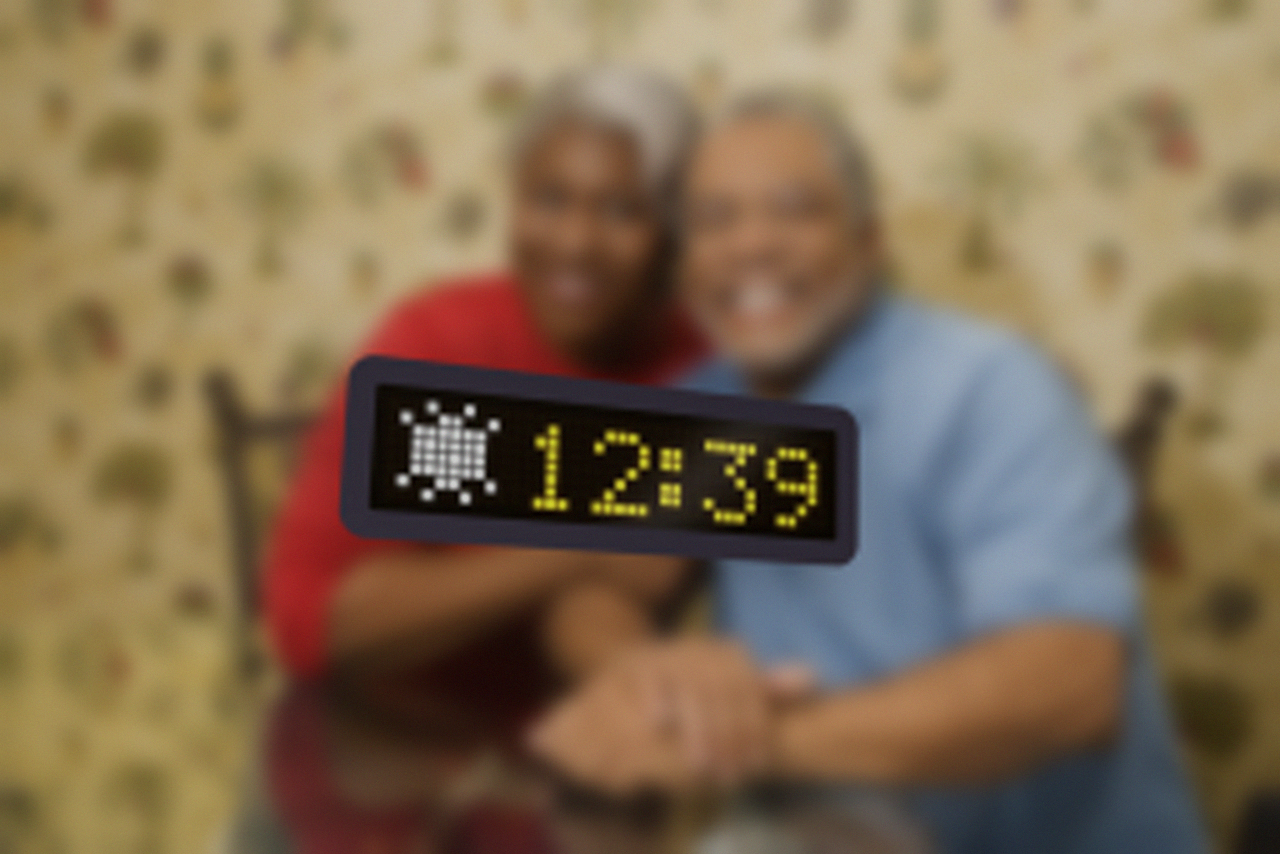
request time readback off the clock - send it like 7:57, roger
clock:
12:39
